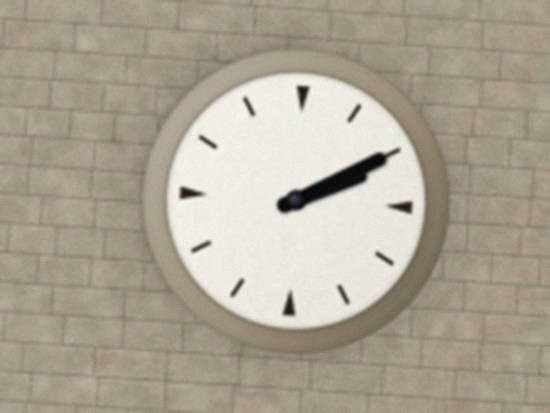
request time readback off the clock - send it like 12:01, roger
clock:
2:10
